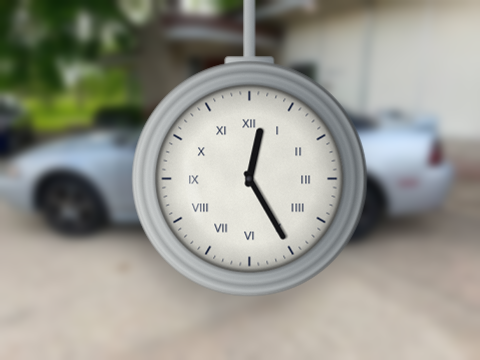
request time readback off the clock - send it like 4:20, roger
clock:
12:25
